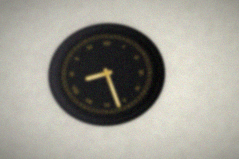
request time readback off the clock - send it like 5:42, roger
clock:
8:27
